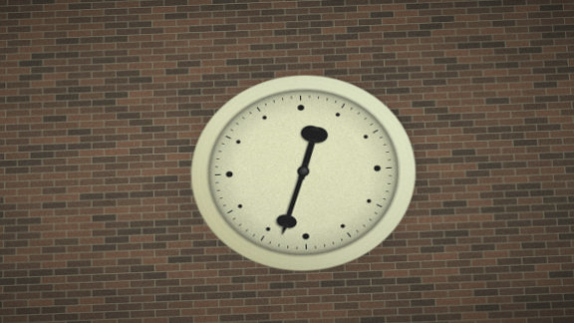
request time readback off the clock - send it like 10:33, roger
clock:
12:33
